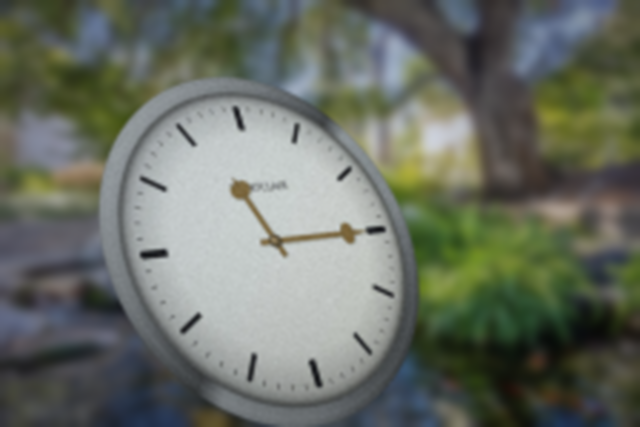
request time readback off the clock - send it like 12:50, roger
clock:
11:15
